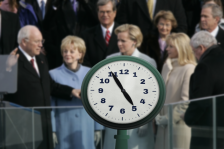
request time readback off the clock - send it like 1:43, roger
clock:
4:55
